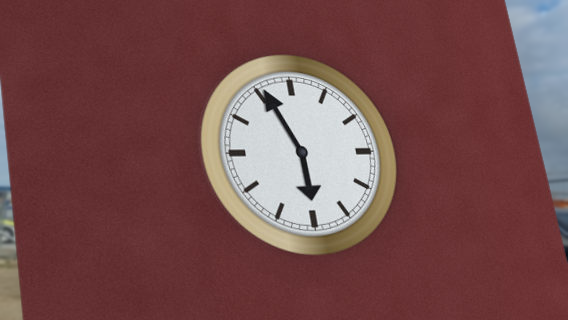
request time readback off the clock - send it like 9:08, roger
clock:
5:56
